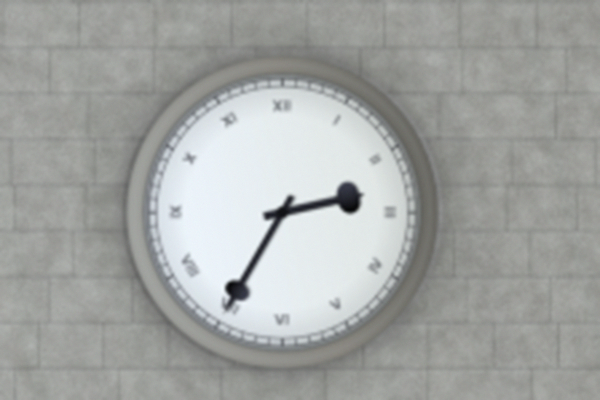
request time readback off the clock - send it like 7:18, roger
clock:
2:35
